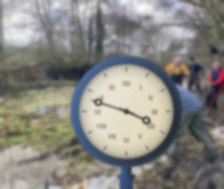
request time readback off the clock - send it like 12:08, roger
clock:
3:48
